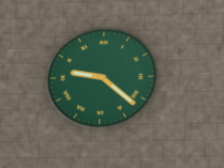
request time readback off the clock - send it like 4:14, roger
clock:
9:22
